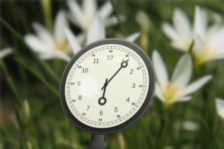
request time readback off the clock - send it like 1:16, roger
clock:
6:06
